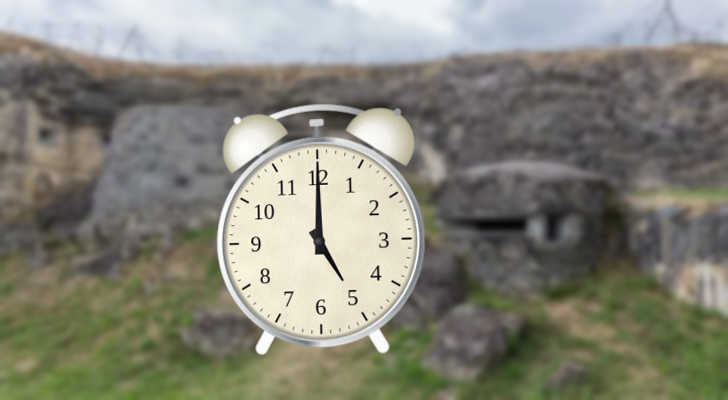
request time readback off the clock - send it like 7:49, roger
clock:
5:00
